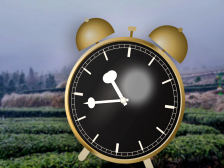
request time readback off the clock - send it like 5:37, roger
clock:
10:43
